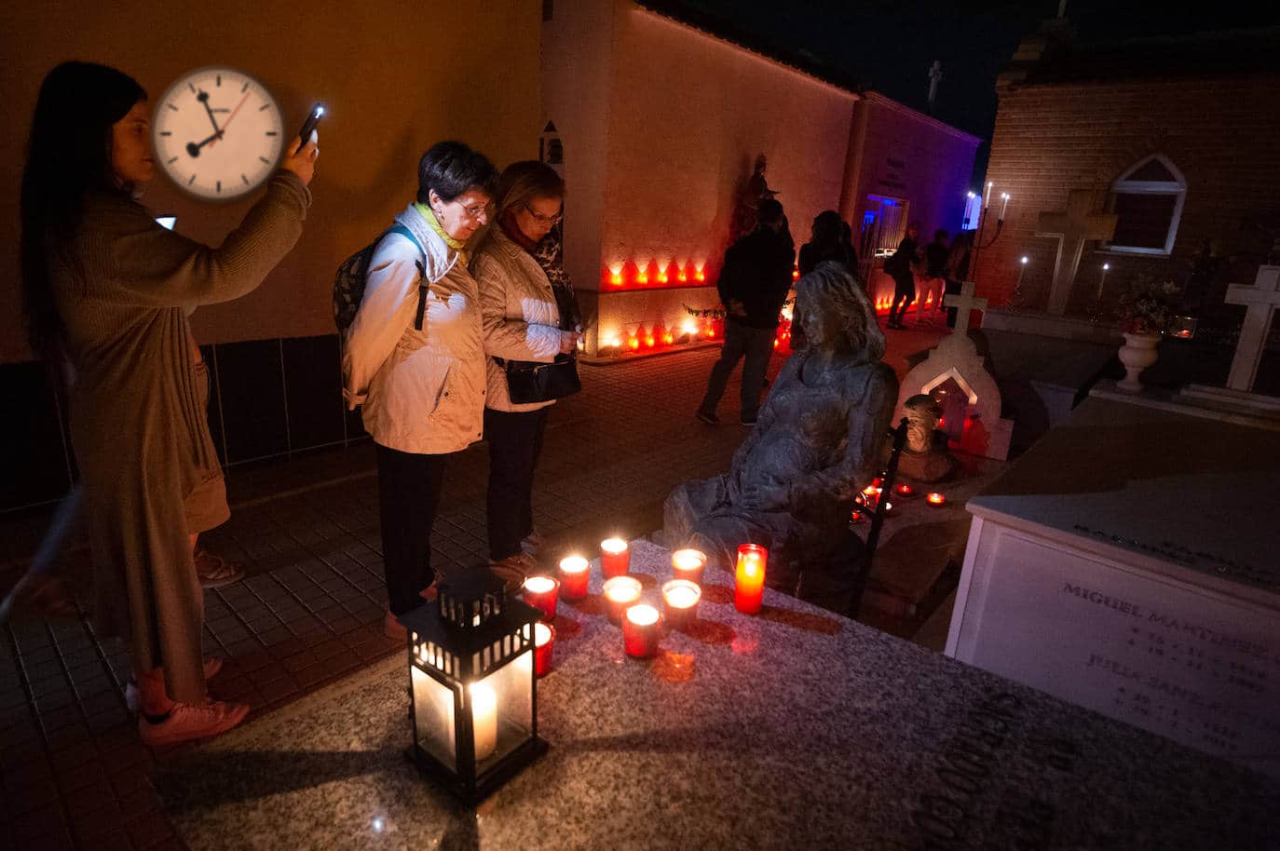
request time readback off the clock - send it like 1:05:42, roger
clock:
7:56:06
